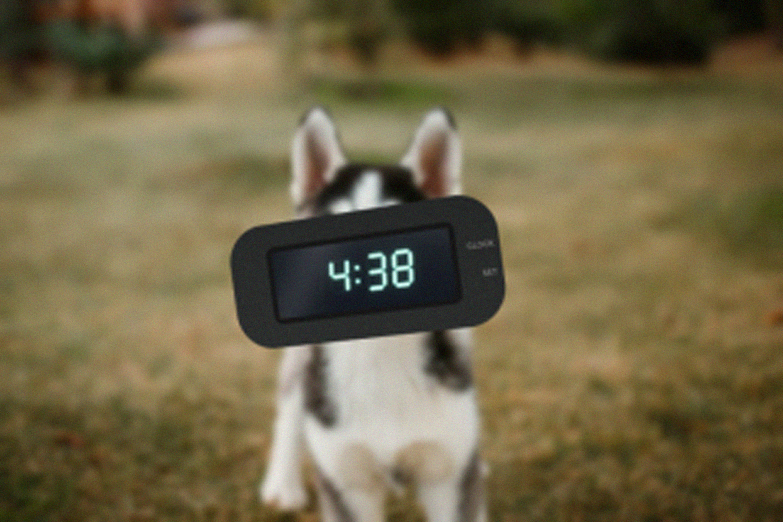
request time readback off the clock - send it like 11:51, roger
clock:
4:38
